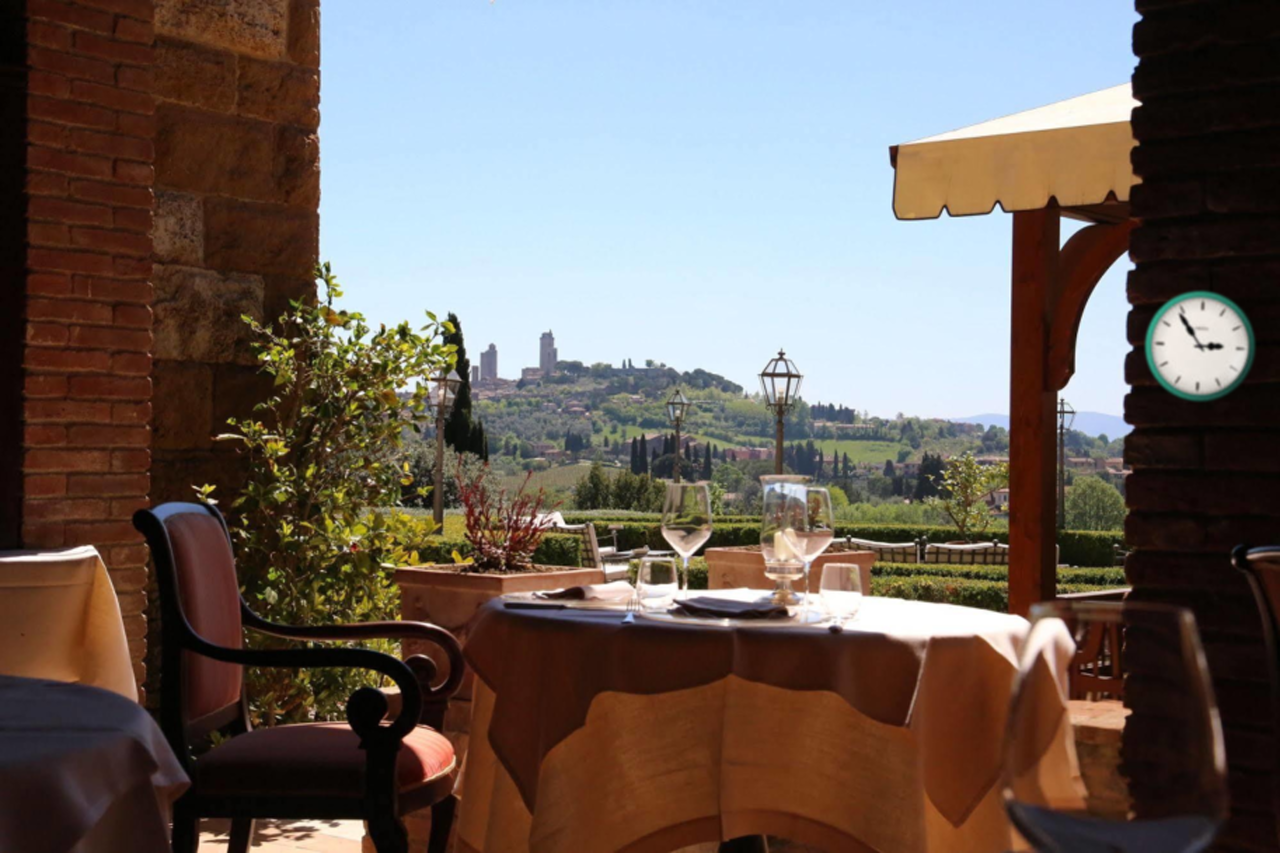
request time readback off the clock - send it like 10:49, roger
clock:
2:54
